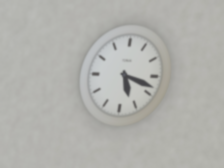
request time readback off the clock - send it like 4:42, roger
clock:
5:18
